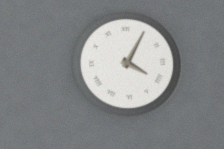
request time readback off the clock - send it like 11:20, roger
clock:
4:05
